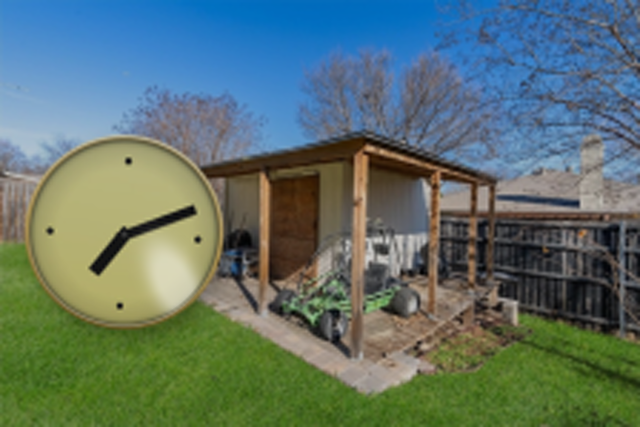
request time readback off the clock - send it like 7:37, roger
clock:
7:11
